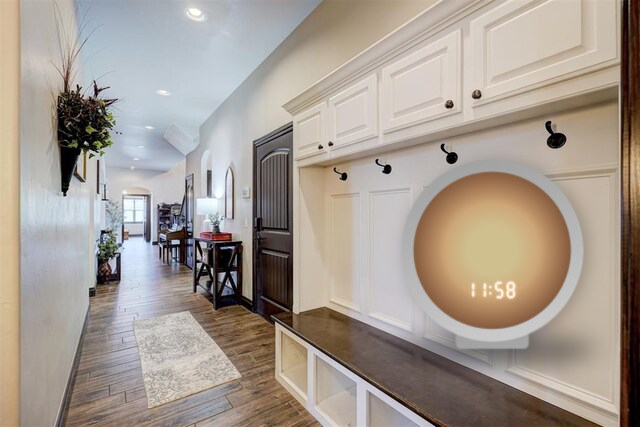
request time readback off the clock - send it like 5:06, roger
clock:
11:58
